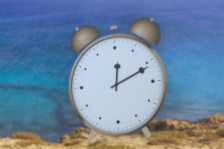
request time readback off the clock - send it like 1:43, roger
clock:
12:11
